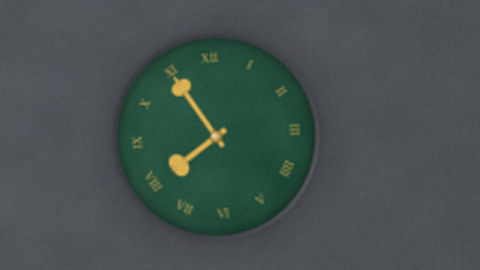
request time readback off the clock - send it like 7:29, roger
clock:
7:55
